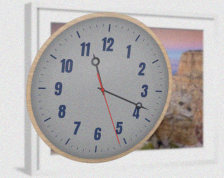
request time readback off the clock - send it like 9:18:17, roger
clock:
11:18:26
